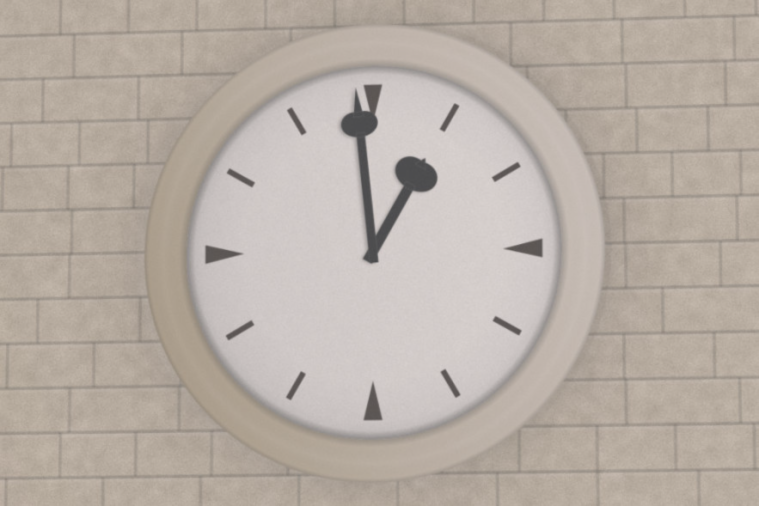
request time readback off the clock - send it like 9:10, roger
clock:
12:59
